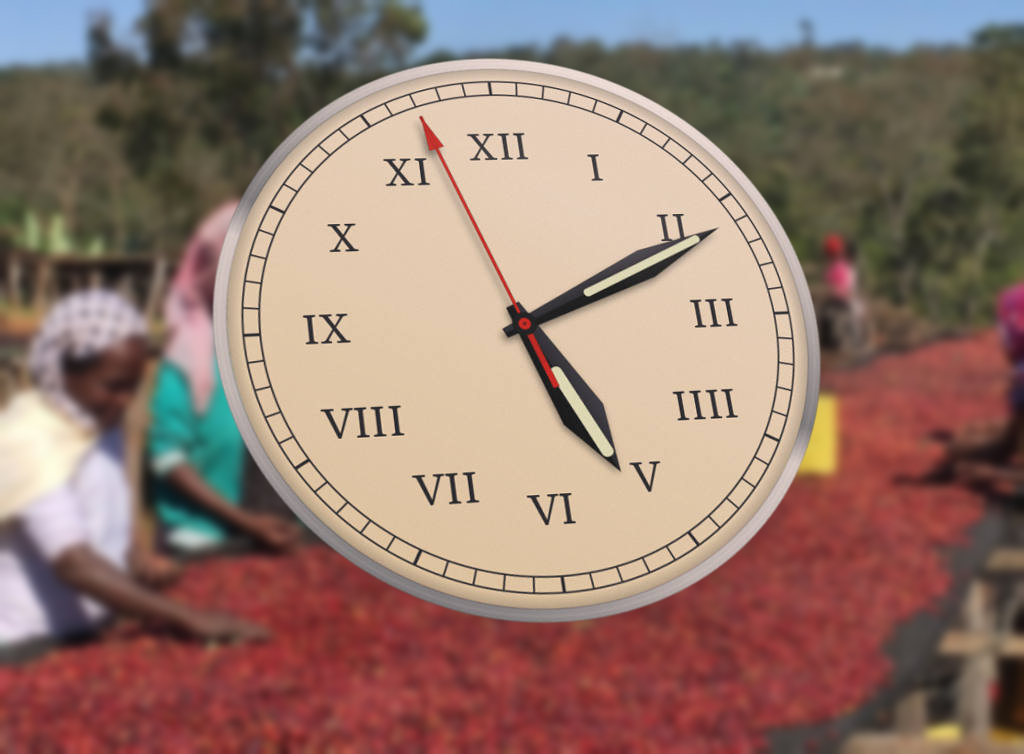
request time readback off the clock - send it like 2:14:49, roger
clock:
5:10:57
